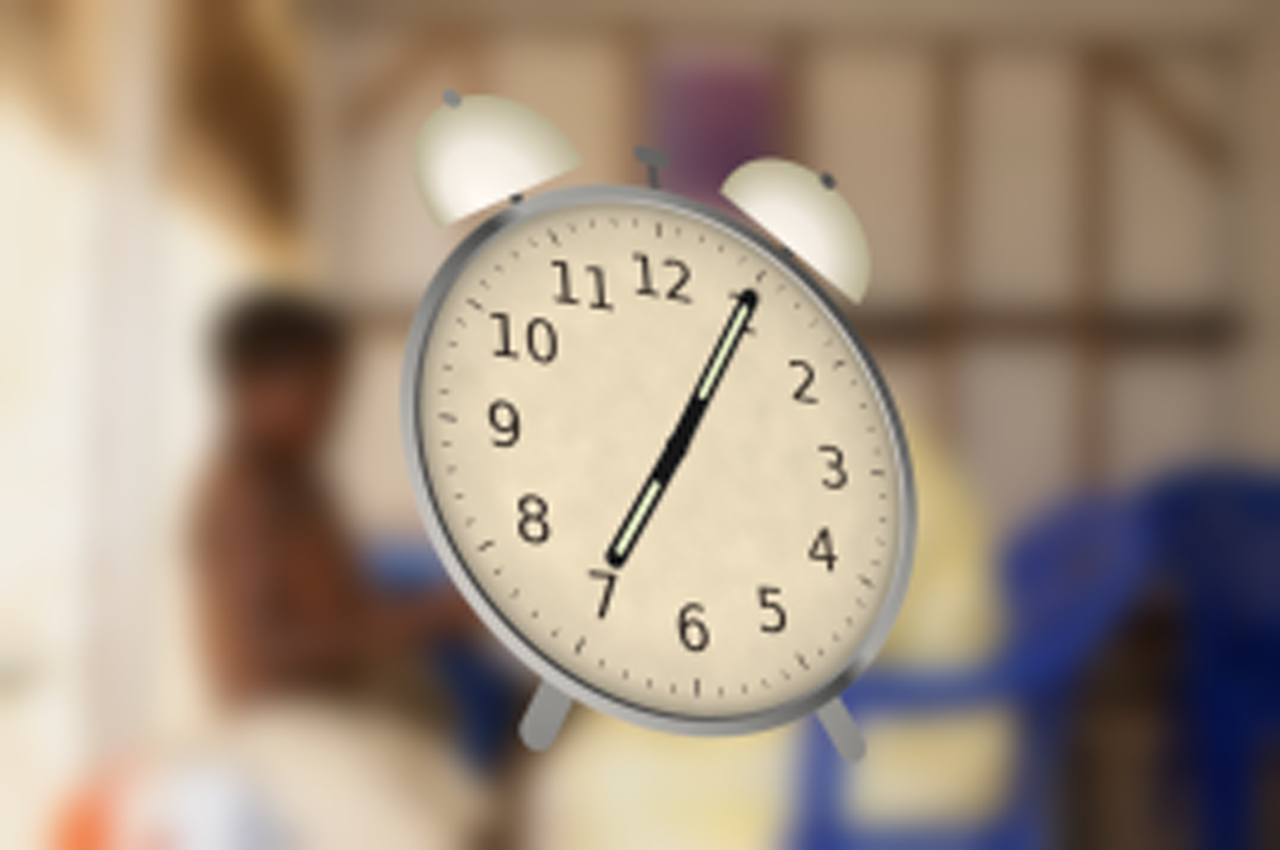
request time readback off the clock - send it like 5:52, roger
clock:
7:05
